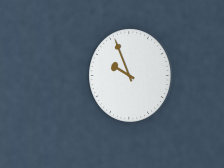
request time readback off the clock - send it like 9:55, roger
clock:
9:56
